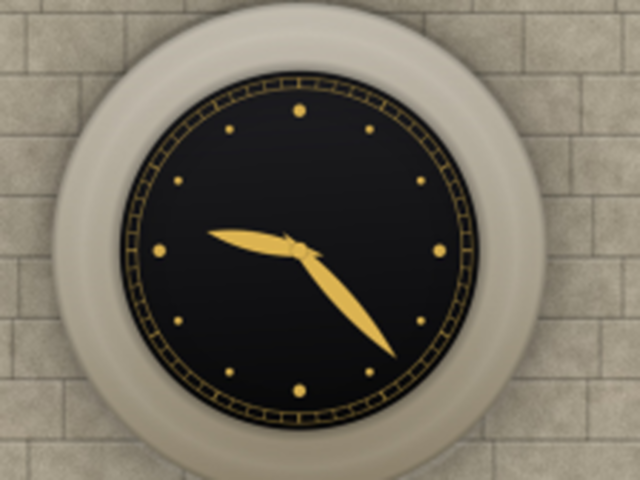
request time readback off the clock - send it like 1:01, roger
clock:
9:23
